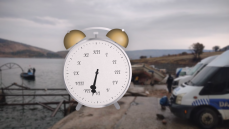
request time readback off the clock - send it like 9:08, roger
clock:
6:32
